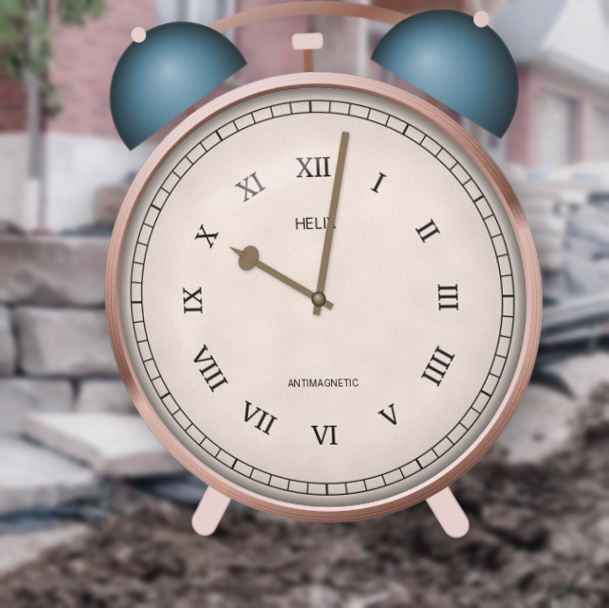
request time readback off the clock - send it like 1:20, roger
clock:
10:02
